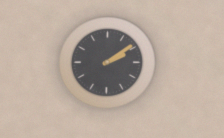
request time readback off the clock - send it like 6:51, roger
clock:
2:09
